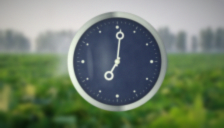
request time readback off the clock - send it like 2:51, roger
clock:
7:01
